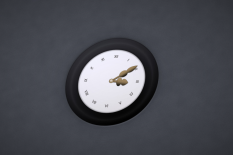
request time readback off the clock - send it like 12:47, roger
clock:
3:09
